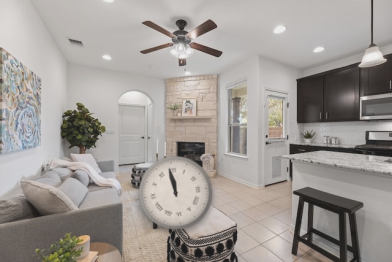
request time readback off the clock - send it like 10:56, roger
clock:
11:59
